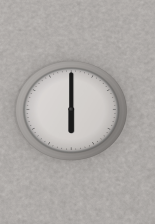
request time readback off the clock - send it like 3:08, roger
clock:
6:00
